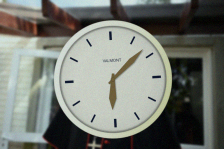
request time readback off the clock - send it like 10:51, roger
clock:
6:08
